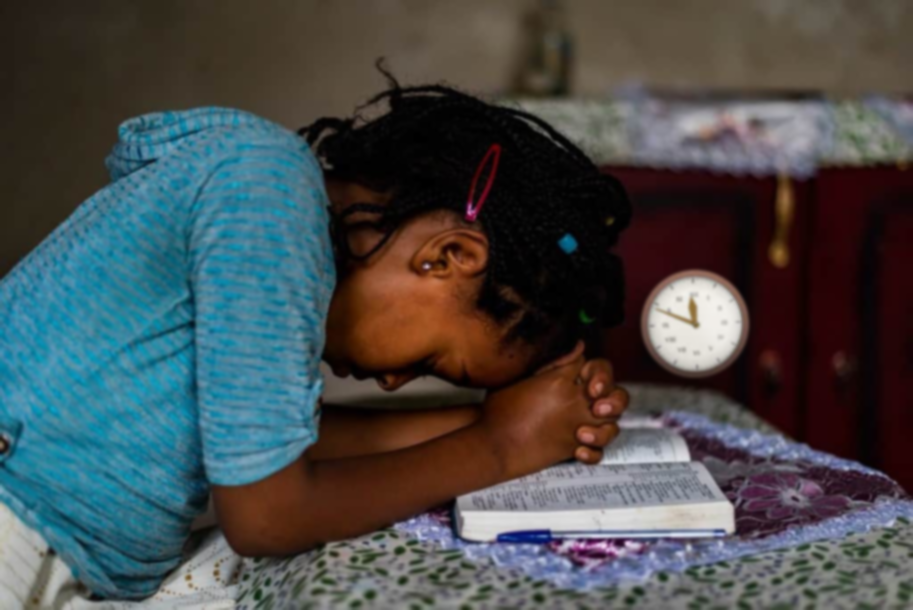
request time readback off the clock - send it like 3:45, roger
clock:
11:49
